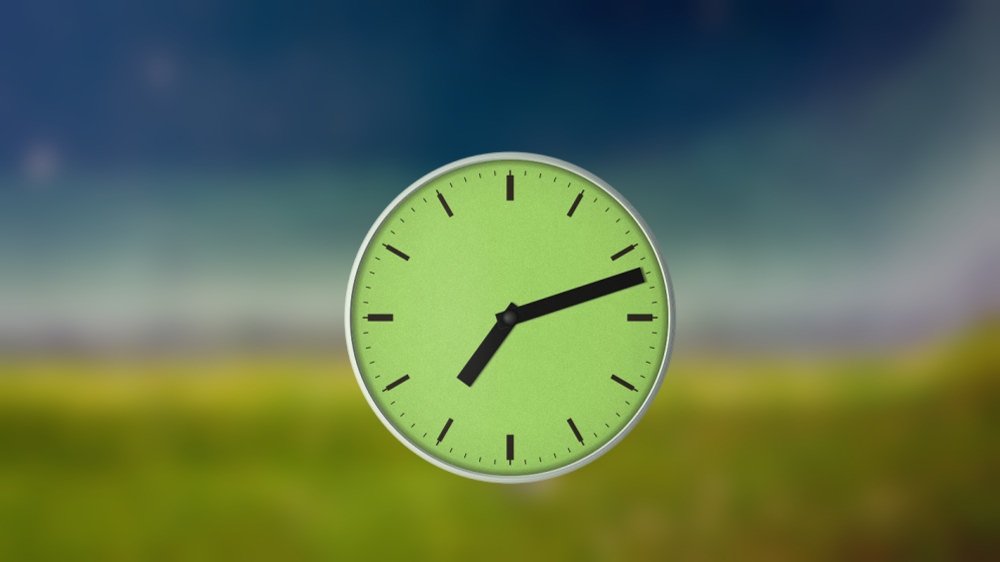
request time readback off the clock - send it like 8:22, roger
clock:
7:12
